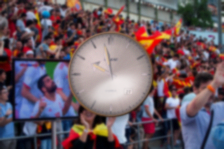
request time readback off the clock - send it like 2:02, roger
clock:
9:58
